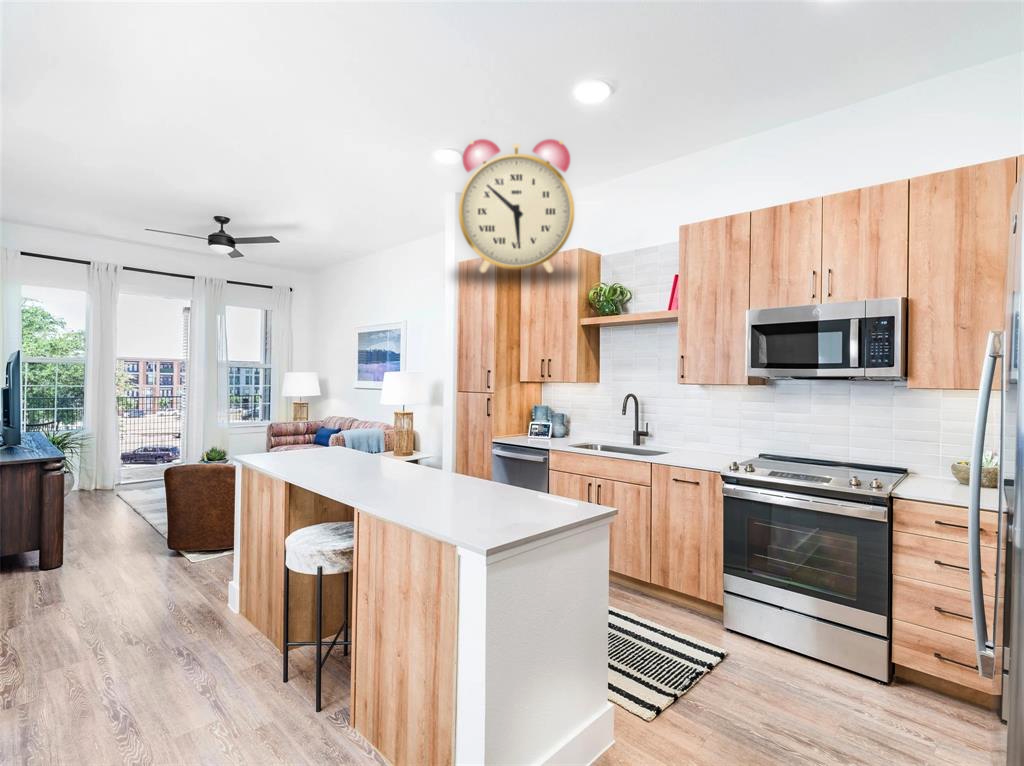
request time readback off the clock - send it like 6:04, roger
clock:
5:52
